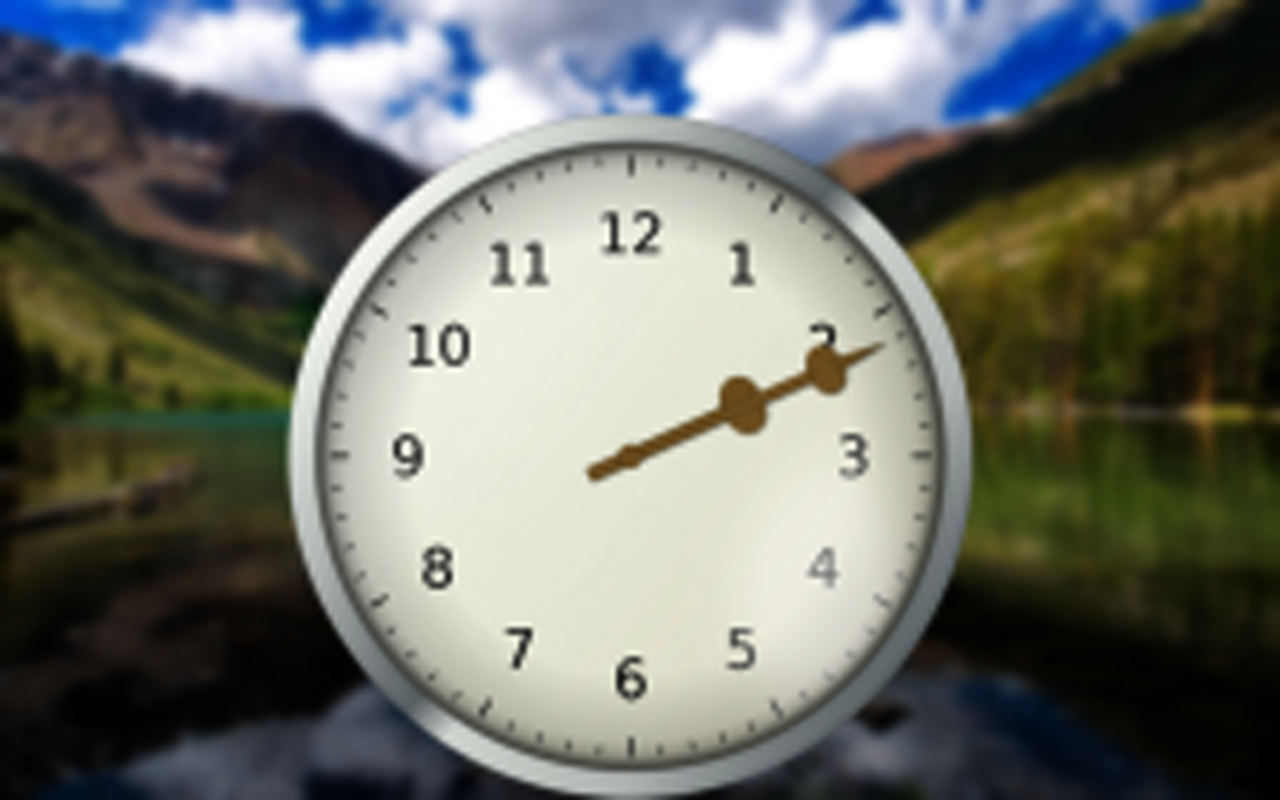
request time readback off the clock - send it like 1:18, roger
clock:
2:11
